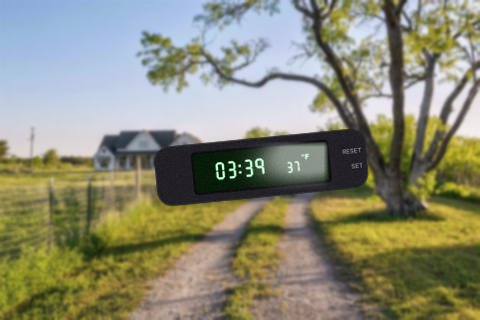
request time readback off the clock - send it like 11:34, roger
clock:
3:39
